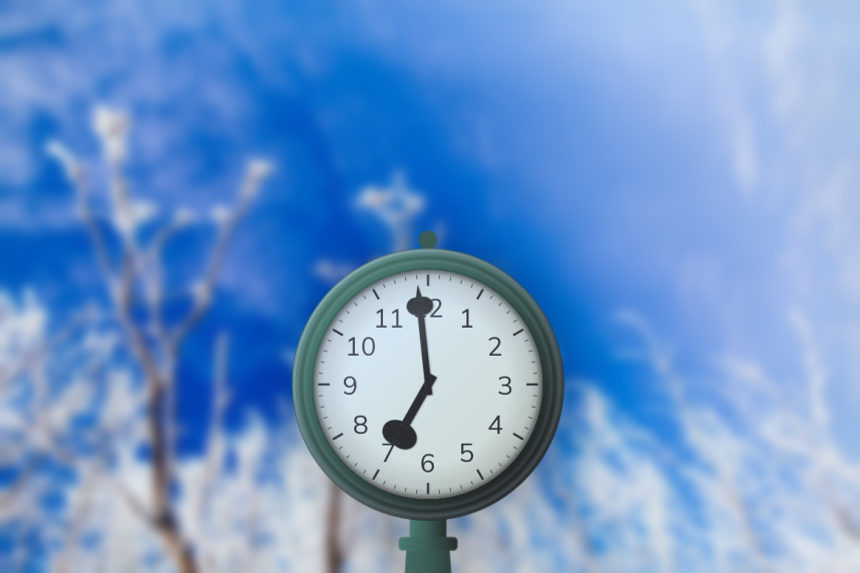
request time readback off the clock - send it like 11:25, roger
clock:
6:59
